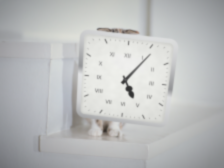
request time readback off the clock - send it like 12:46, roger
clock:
5:06
